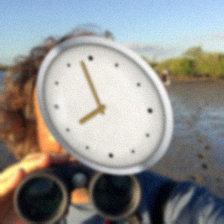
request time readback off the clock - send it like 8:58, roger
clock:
7:58
